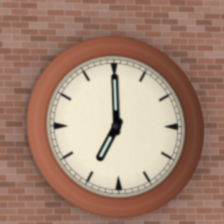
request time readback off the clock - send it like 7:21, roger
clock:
7:00
